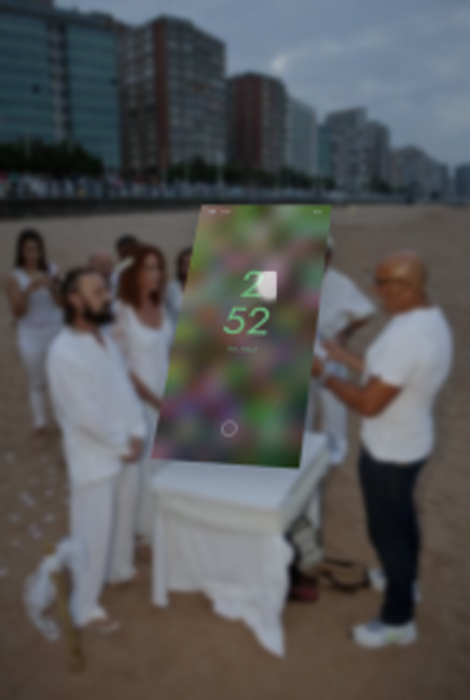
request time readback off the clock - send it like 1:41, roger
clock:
2:52
